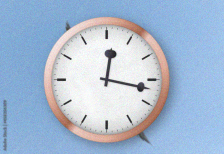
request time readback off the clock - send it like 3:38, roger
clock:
12:17
